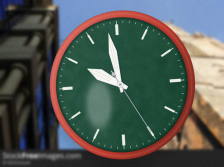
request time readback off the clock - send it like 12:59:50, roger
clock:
9:58:25
